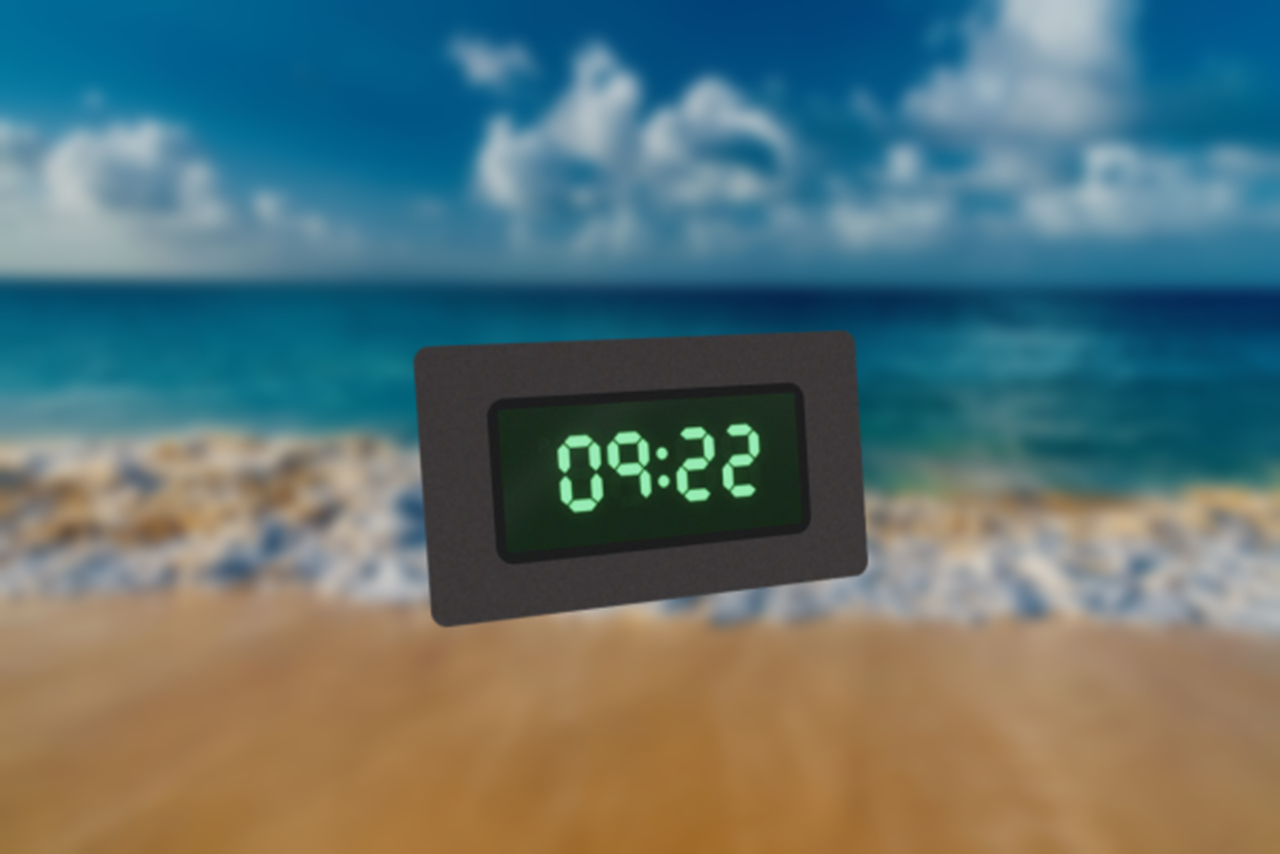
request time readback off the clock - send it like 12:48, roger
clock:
9:22
